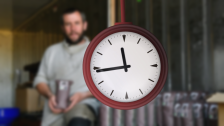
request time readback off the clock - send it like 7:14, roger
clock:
11:44
